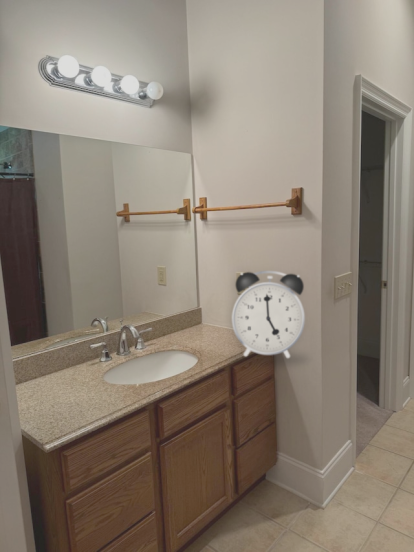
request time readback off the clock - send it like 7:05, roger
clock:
4:59
